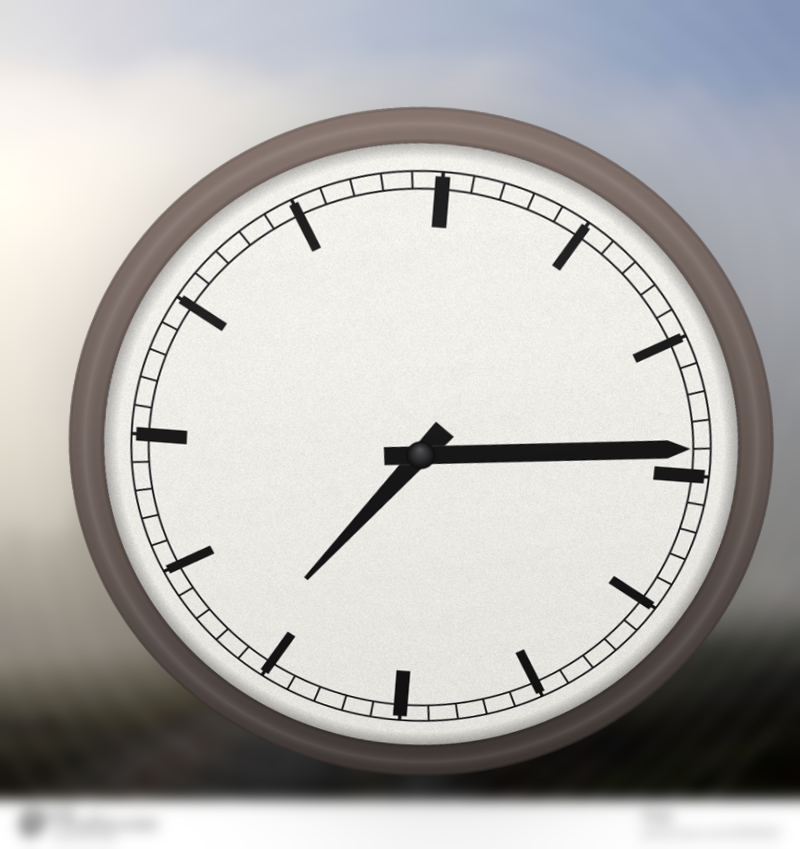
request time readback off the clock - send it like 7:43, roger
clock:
7:14
